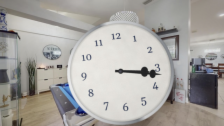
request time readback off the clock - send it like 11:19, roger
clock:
3:17
